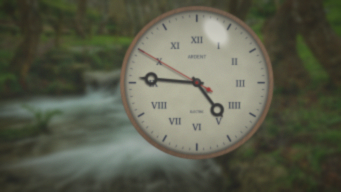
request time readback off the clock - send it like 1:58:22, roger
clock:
4:45:50
